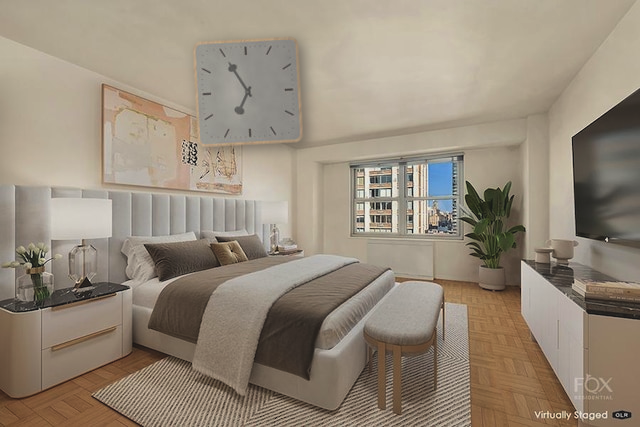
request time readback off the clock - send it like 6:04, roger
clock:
6:55
